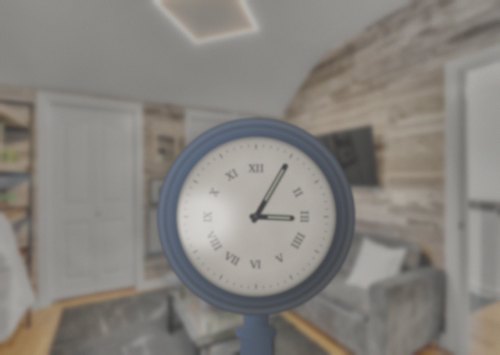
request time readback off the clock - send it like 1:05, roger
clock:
3:05
